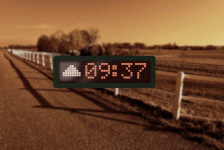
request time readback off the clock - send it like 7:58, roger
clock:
9:37
